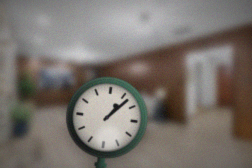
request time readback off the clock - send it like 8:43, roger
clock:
1:07
